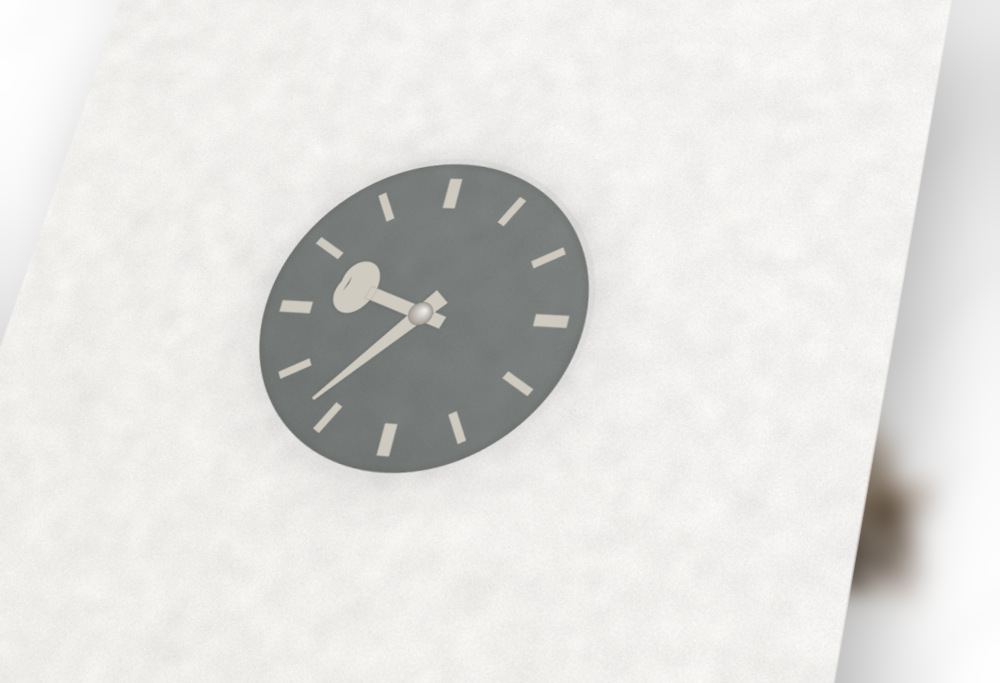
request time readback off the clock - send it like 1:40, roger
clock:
9:37
